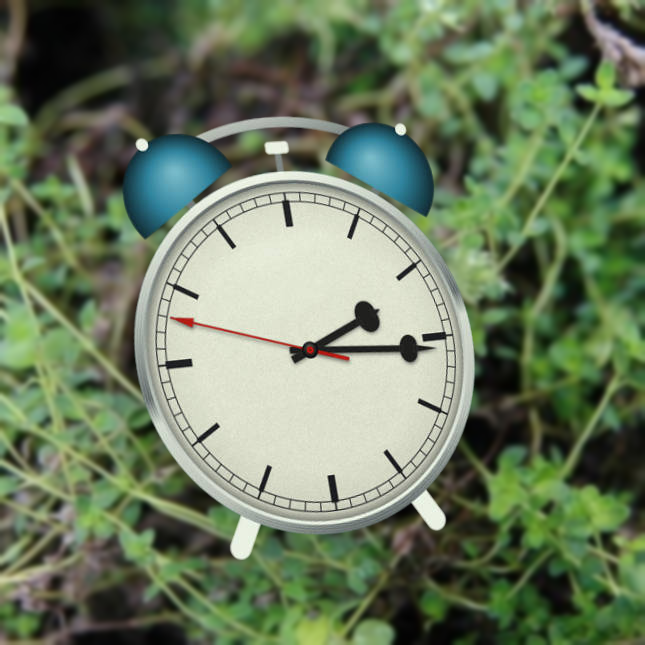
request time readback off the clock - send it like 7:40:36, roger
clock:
2:15:48
